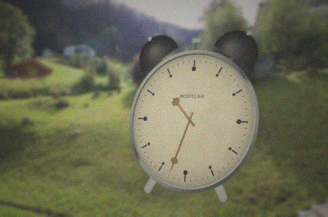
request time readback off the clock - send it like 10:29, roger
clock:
10:33
